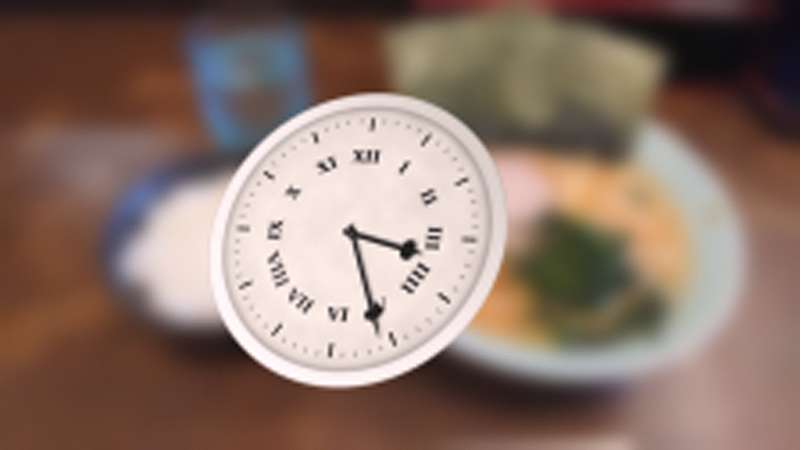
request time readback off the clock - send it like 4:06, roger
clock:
3:26
